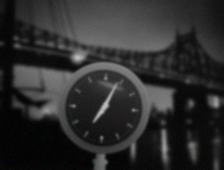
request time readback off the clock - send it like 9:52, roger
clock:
7:04
